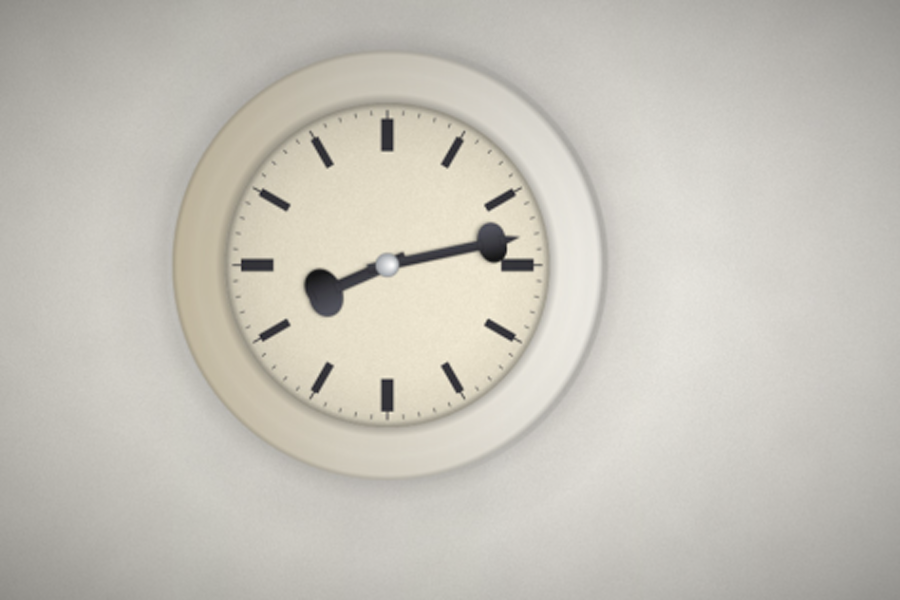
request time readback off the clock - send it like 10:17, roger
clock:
8:13
